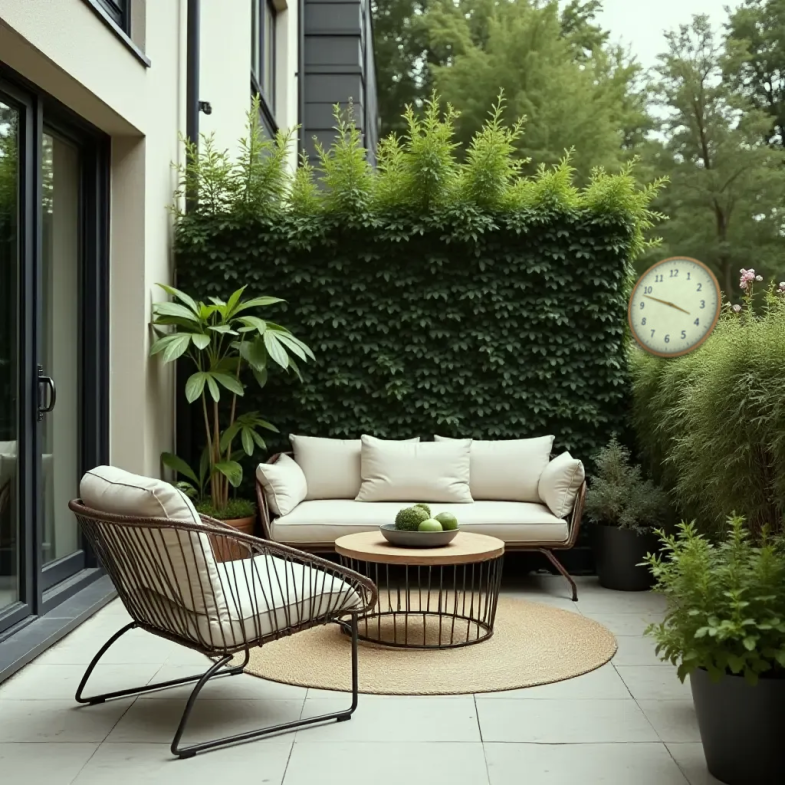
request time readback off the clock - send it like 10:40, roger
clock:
3:48
